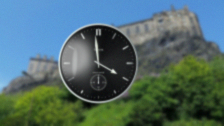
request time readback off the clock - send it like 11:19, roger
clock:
3:59
